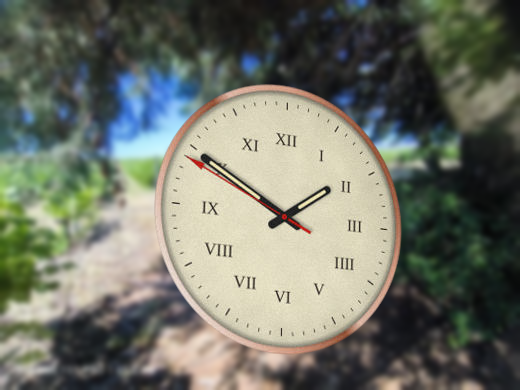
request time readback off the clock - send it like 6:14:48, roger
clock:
1:49:49
